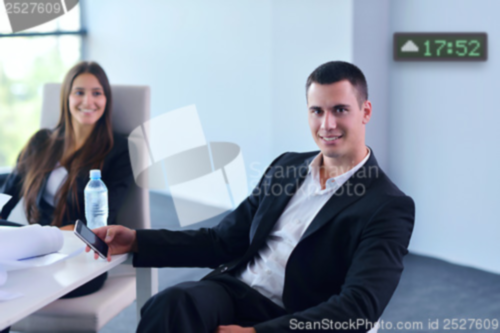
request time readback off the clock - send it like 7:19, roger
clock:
17:52
